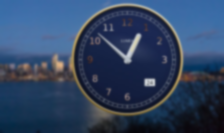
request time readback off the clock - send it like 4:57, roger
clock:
12:52
